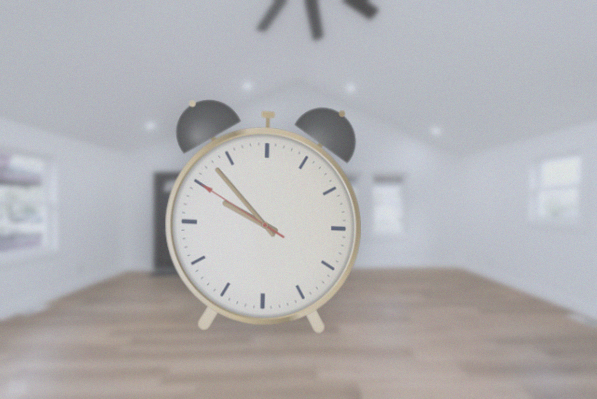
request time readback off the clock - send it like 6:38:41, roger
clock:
9:52:50
